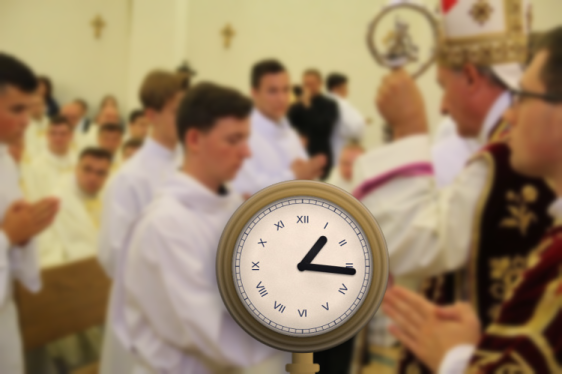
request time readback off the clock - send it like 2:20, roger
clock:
1:16
